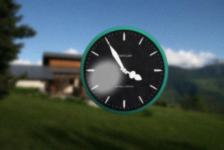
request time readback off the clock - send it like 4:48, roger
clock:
3:55
